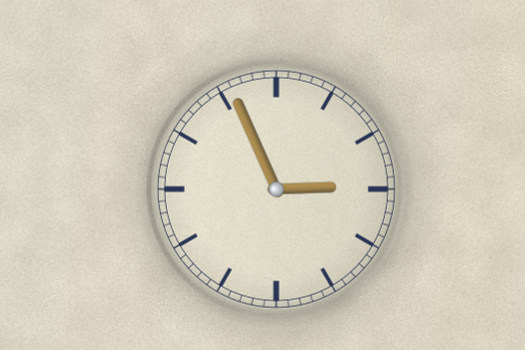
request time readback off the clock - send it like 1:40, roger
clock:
2:56
